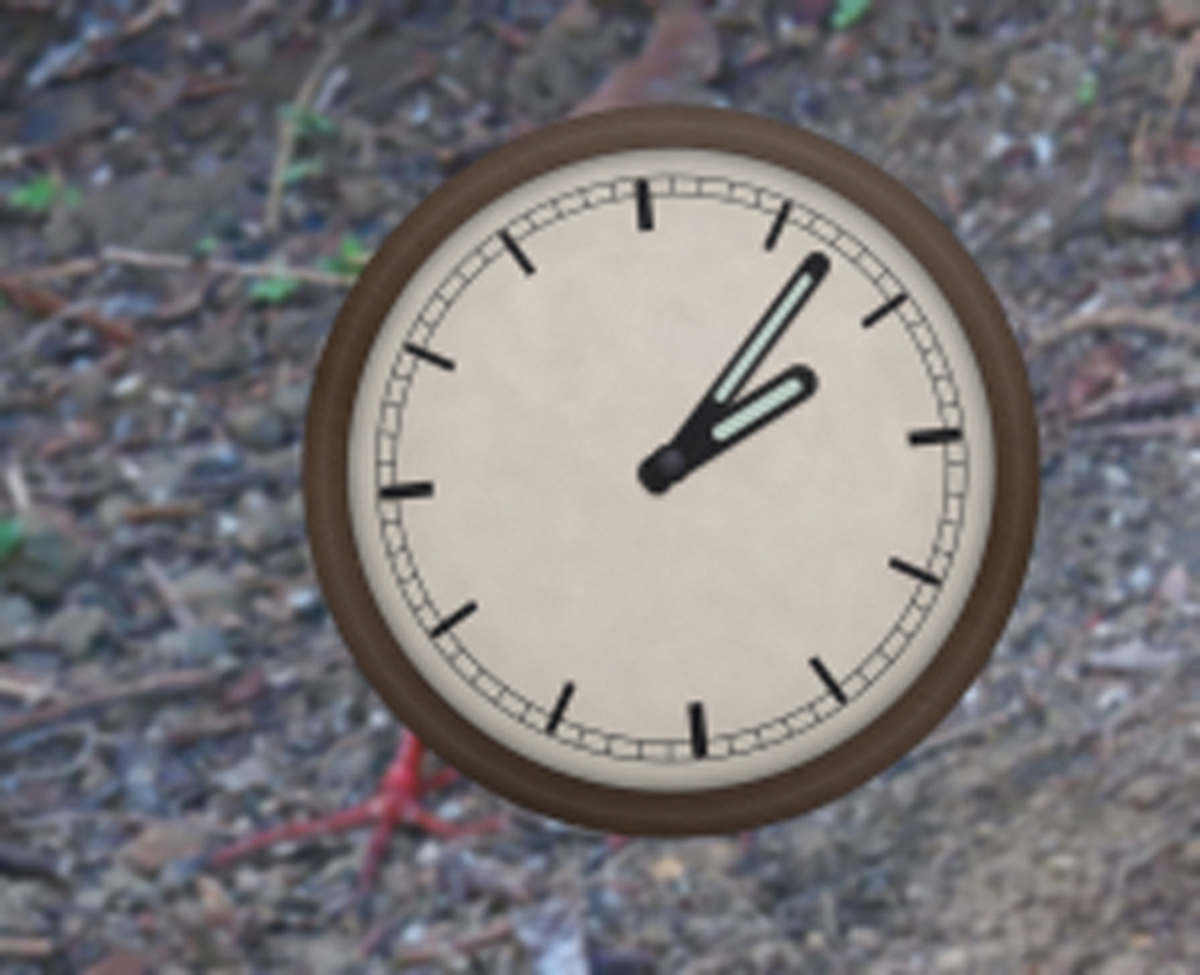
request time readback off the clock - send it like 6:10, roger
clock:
2:07
